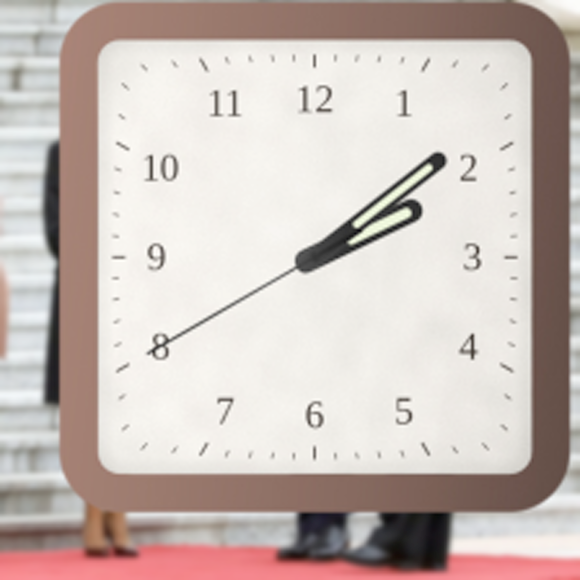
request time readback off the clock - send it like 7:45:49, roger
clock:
2:08:40
